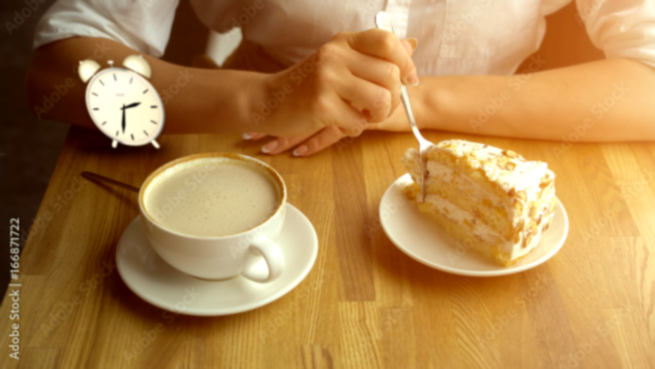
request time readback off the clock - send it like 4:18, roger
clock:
2:33
